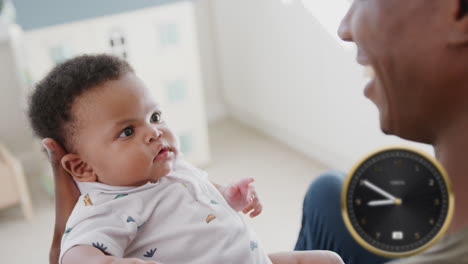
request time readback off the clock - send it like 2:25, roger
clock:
8:50
